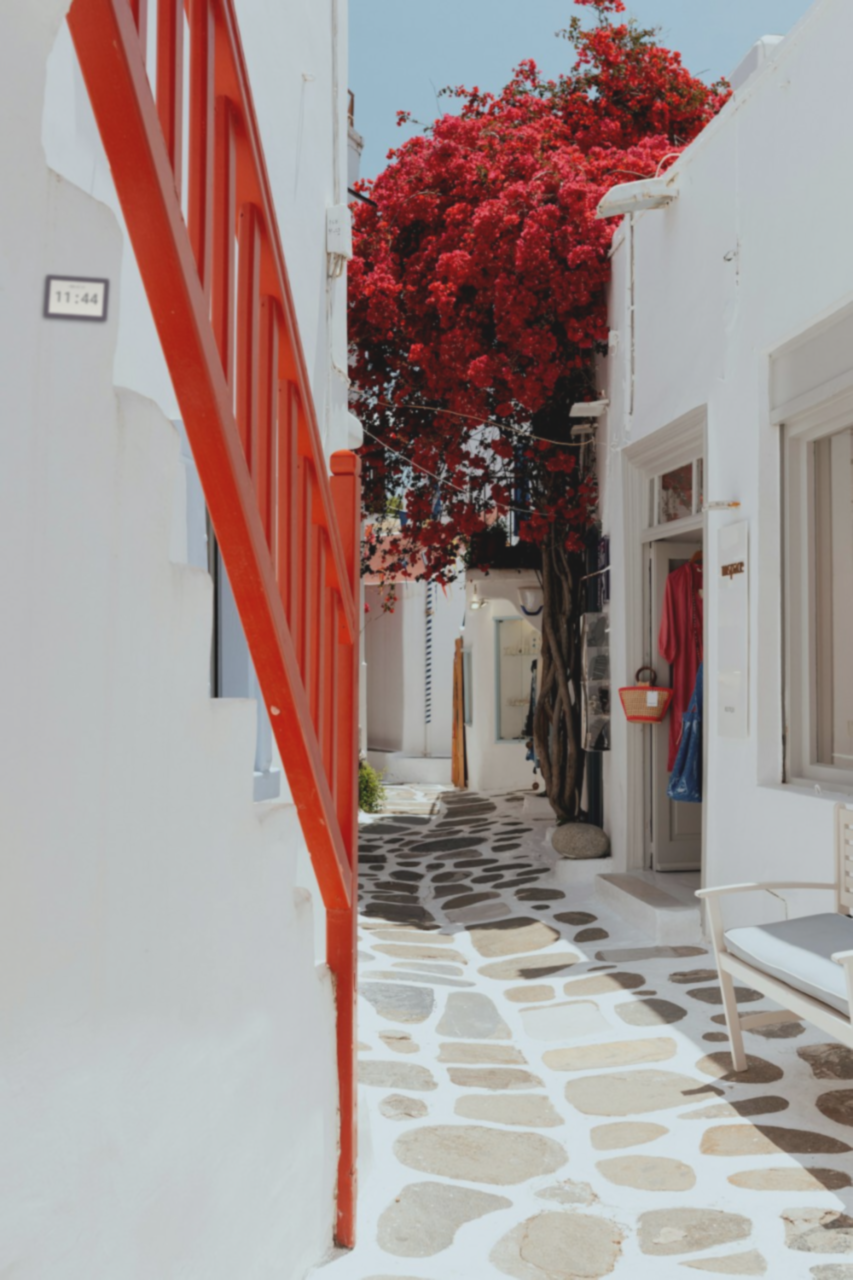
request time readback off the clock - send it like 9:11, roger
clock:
11:44
